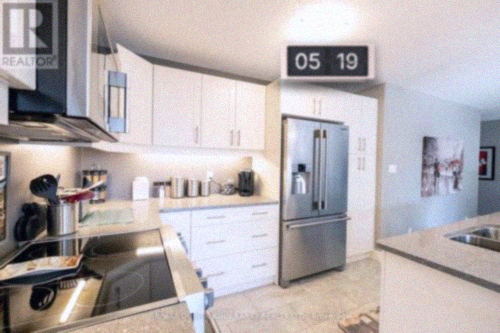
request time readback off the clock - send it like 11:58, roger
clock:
5:19
